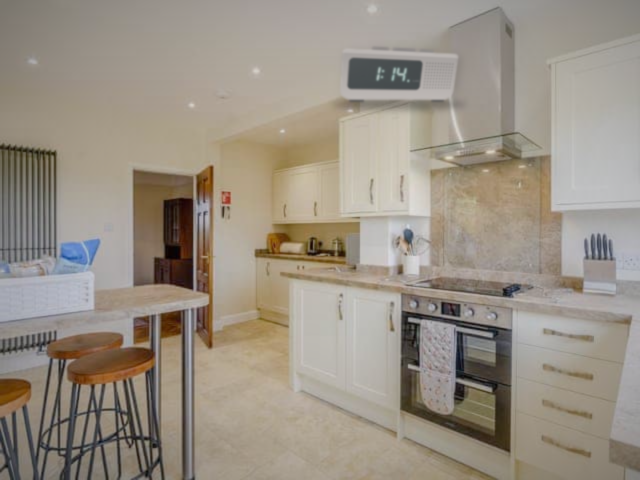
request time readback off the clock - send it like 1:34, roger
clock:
1:14
